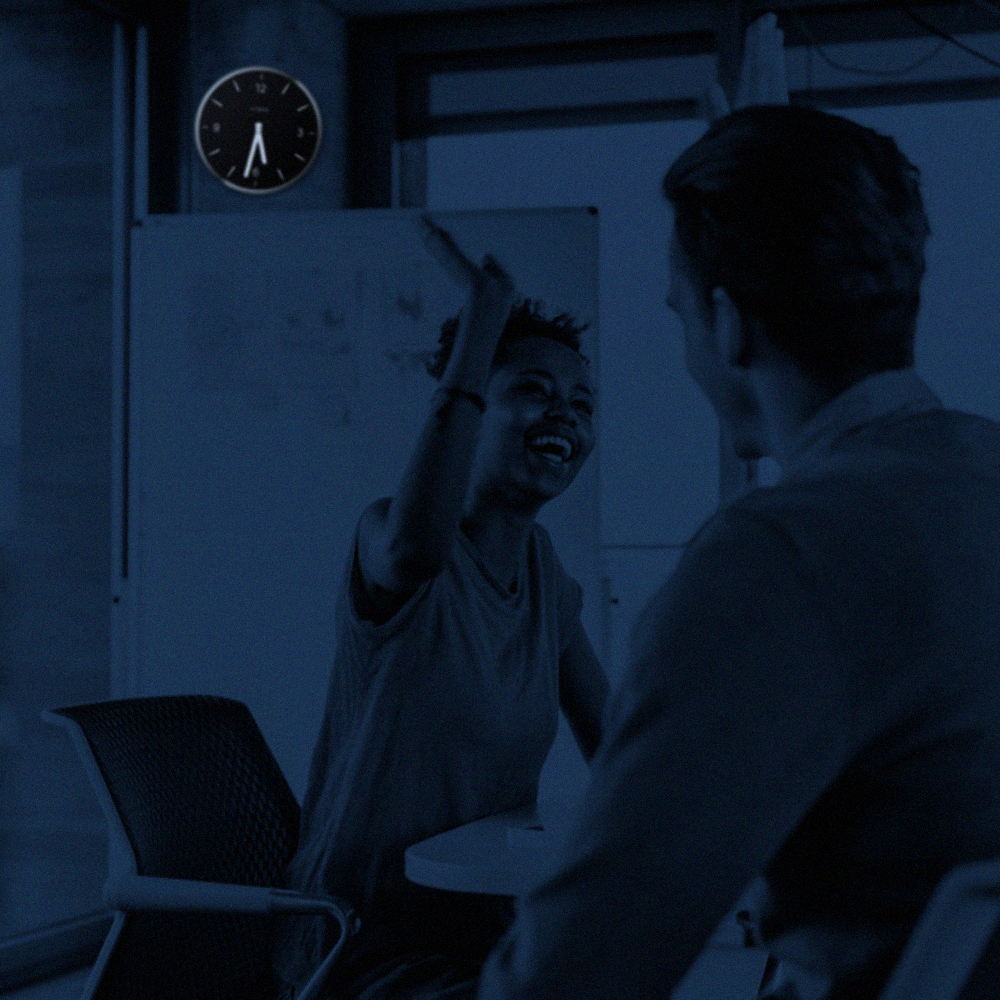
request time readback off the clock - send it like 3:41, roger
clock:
5:32
